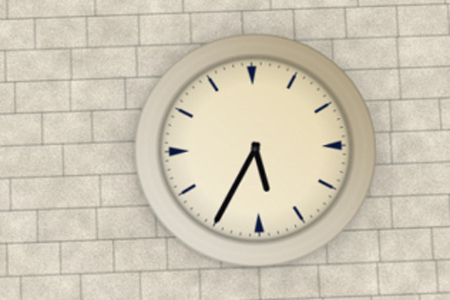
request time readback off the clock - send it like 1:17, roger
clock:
5:35
